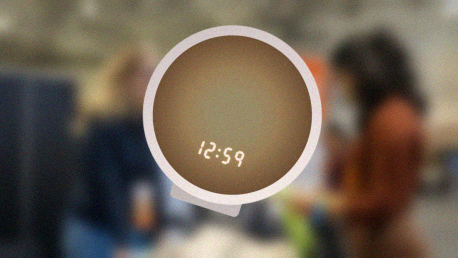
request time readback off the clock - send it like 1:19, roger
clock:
12:59
